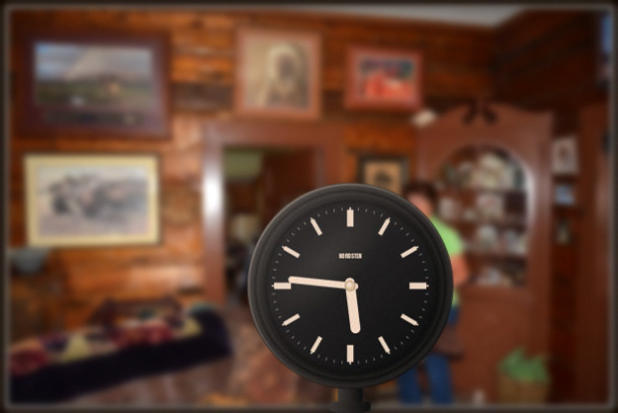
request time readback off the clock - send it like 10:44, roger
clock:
5:46
